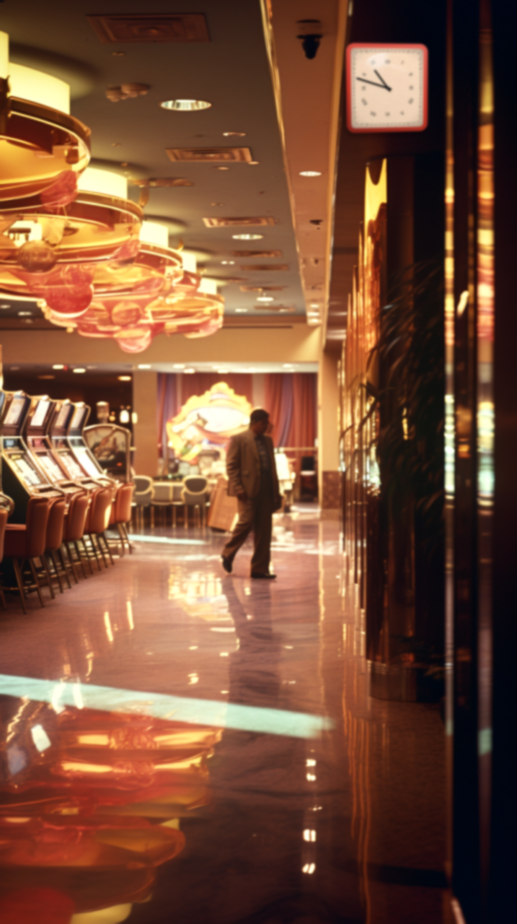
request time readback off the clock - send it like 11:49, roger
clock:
10:48
